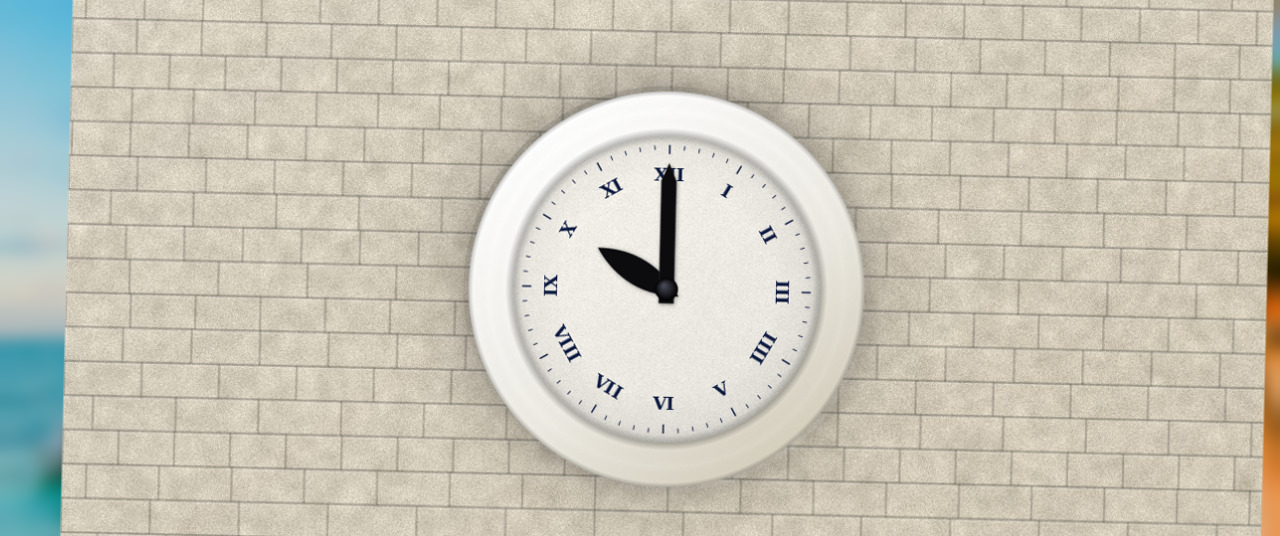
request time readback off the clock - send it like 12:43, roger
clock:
10:00
